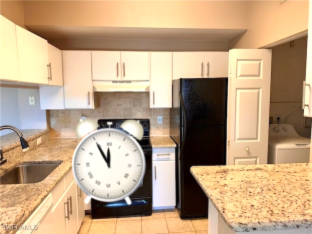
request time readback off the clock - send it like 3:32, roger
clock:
11:55
